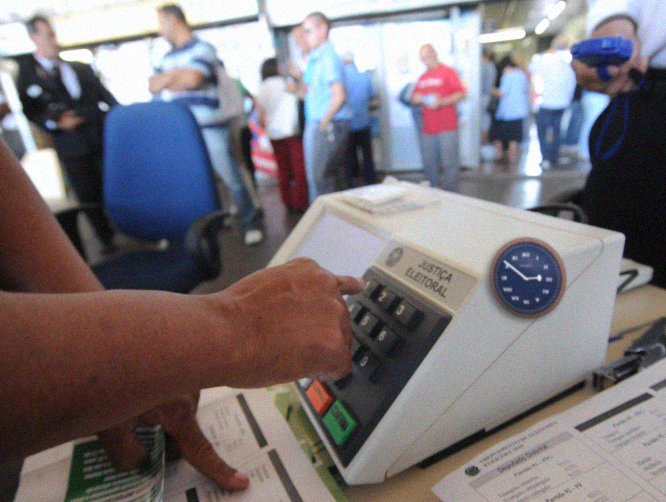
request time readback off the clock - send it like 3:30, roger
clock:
2:51
